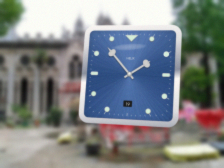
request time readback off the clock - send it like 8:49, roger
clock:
1:53
